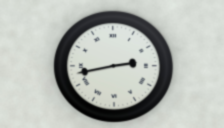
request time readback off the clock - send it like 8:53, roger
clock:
2:43
